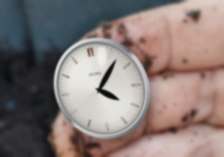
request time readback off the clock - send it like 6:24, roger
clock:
4:07
